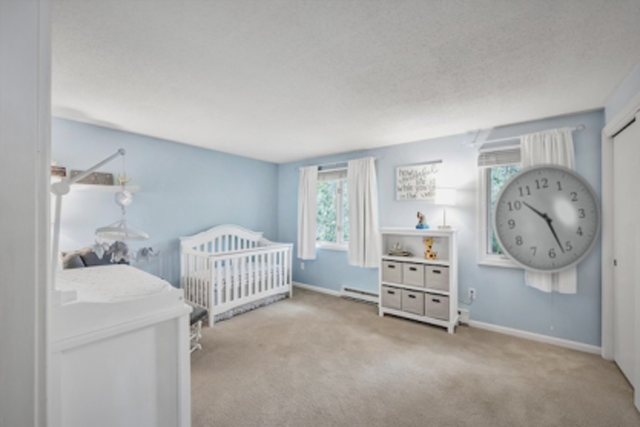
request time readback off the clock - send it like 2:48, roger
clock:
10:27
